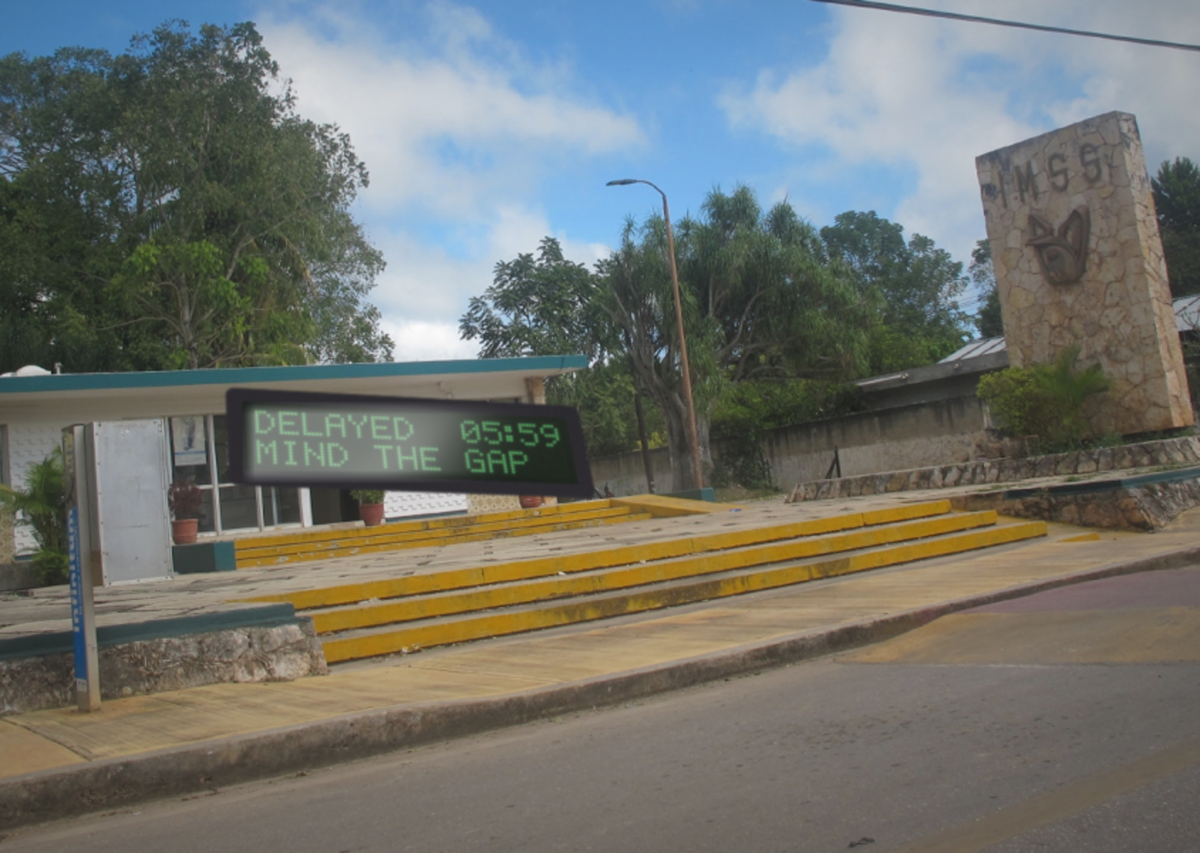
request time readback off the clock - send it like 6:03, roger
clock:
5:59
